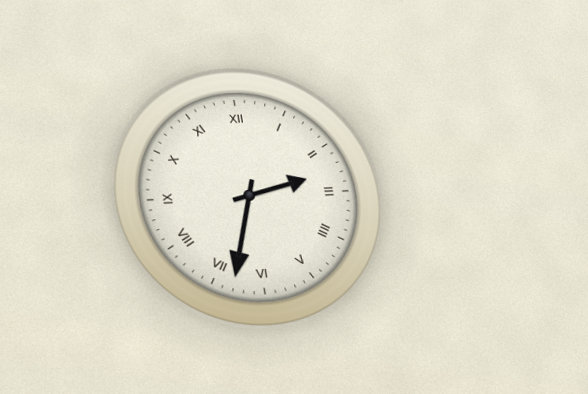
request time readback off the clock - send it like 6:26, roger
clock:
2:33
